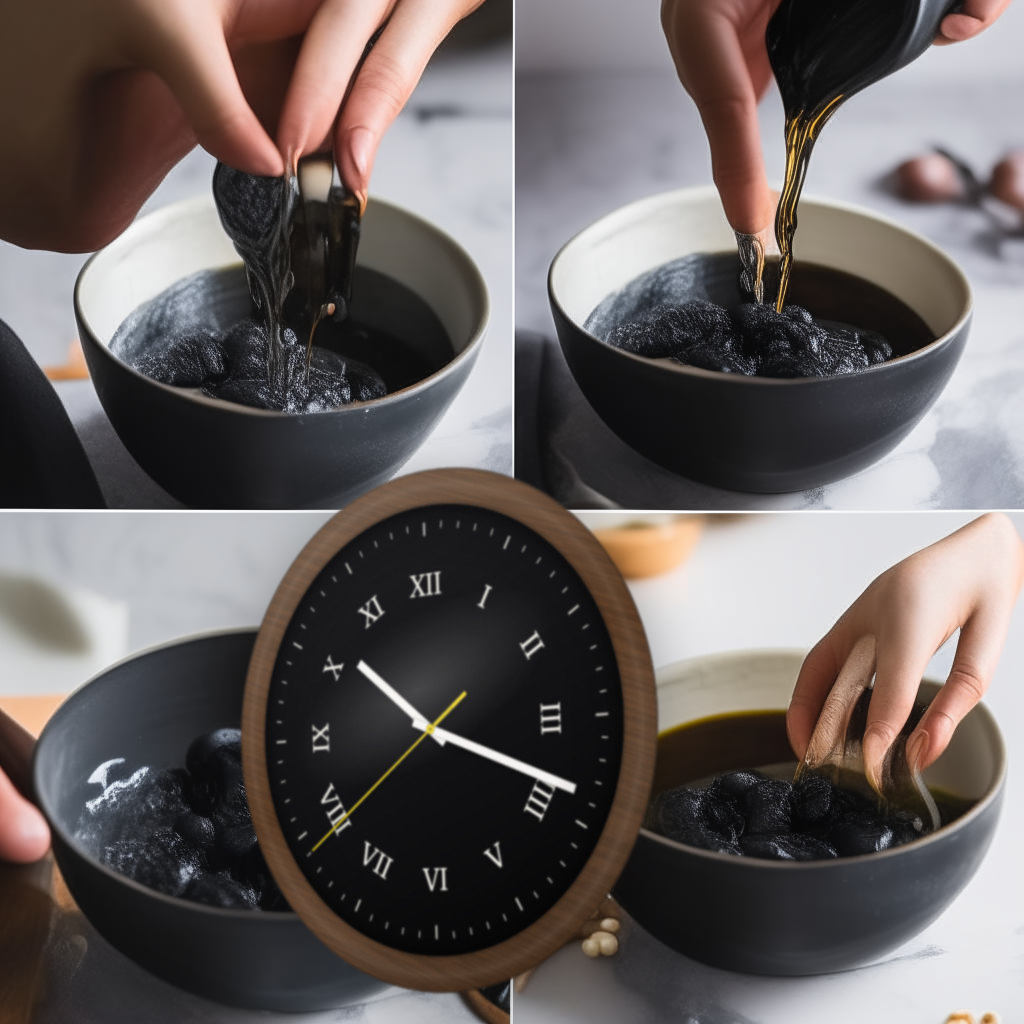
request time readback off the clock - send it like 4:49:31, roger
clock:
10:18:39
